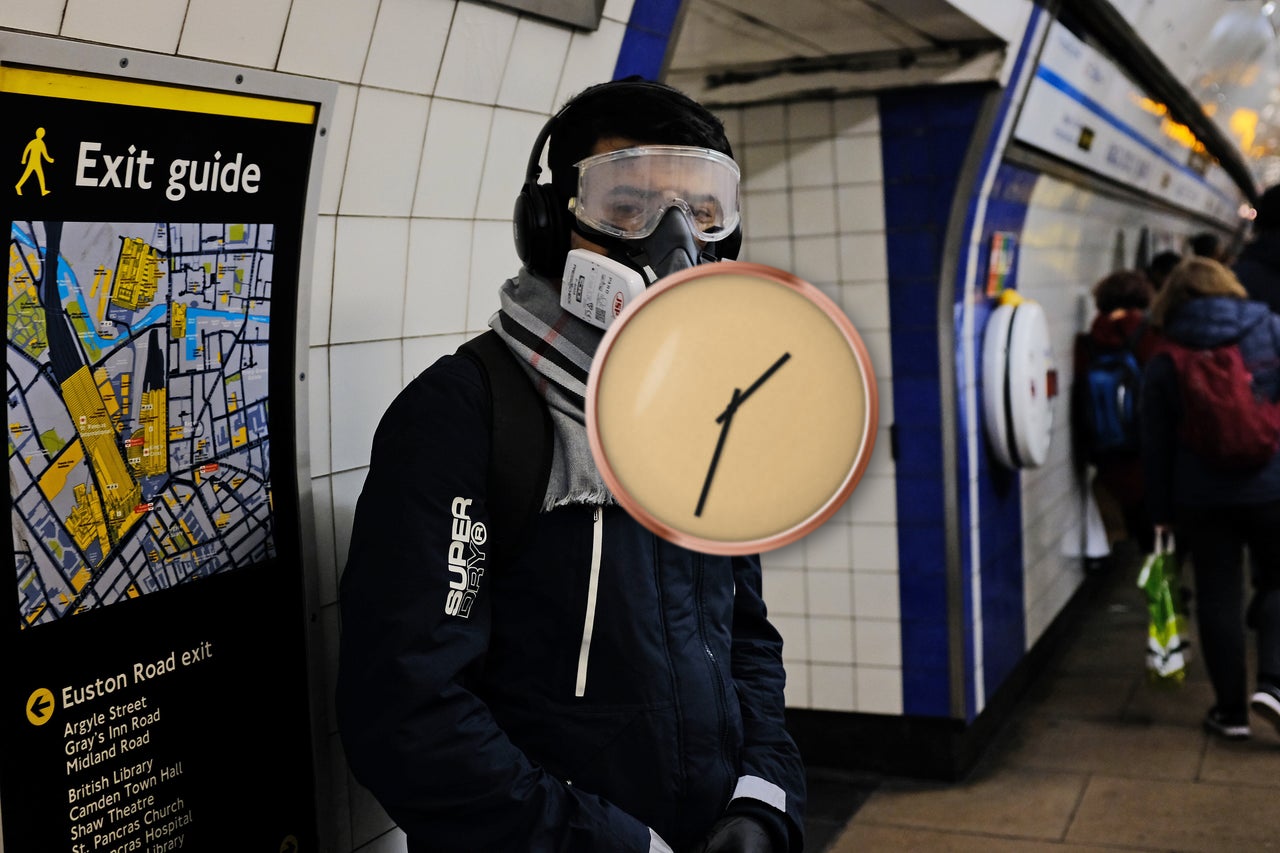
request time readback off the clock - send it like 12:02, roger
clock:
1:33
